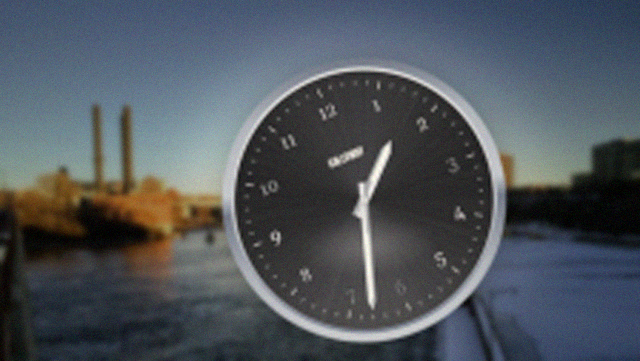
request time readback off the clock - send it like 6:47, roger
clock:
1:33
